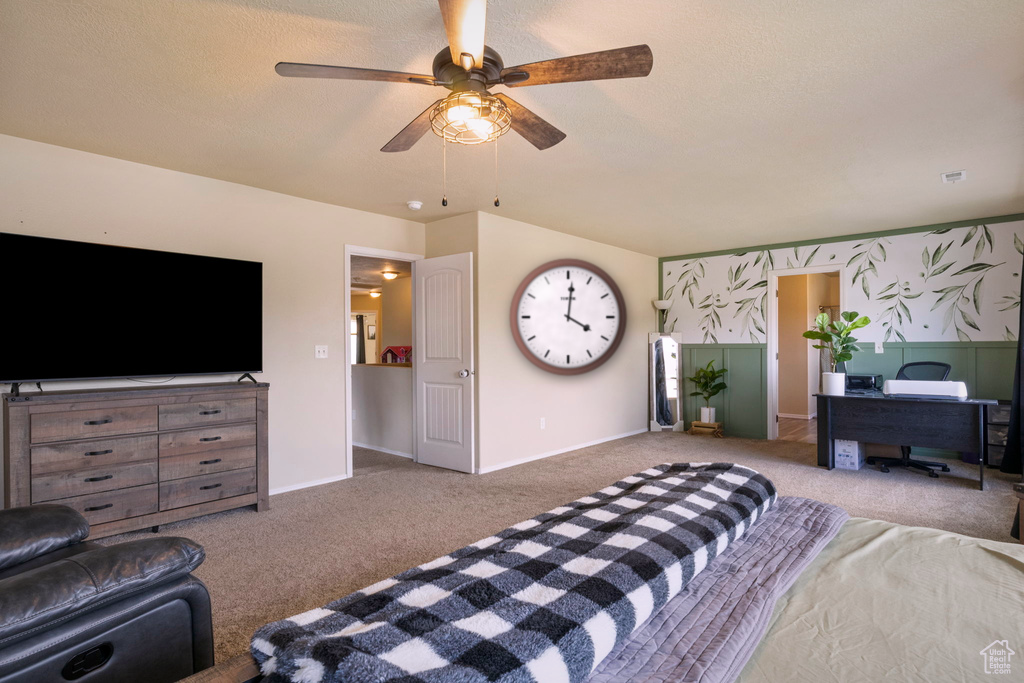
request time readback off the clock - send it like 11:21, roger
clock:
4:01
